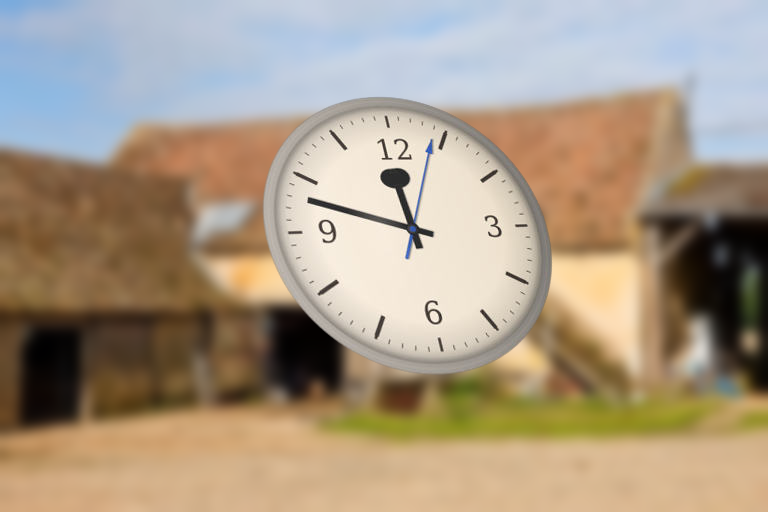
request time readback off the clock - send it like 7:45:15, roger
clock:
11:48:04
